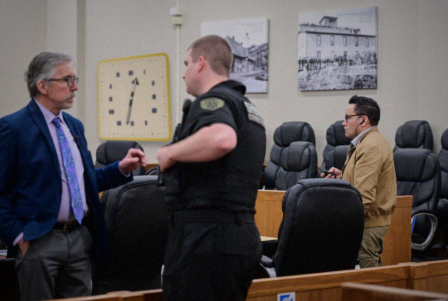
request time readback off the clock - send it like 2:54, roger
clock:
12:32
